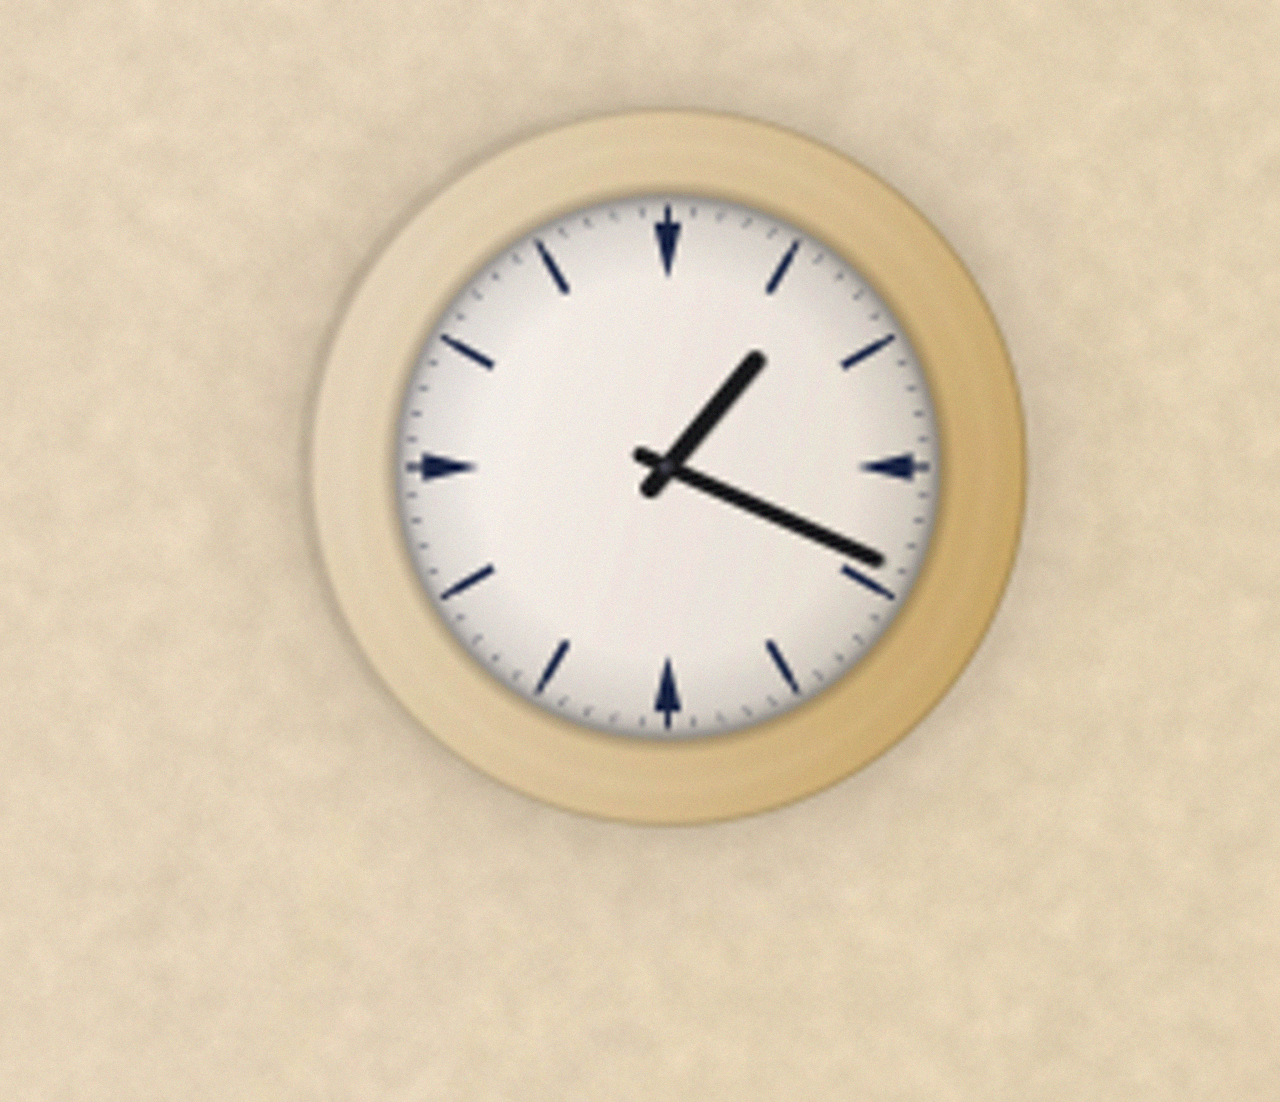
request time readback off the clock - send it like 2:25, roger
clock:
1:19
